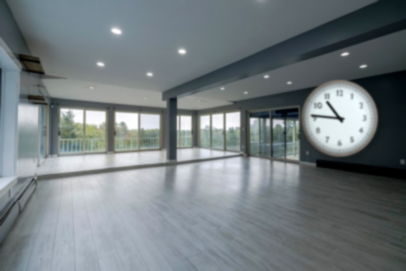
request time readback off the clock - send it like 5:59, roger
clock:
10:46
